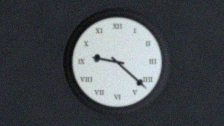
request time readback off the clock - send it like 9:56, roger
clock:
9:22
